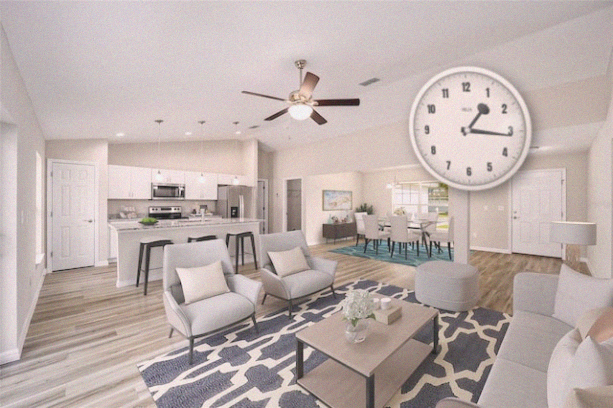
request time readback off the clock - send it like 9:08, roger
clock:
1:16
